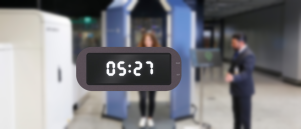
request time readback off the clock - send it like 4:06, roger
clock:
5:27
